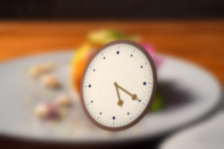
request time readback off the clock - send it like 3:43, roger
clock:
5:20
